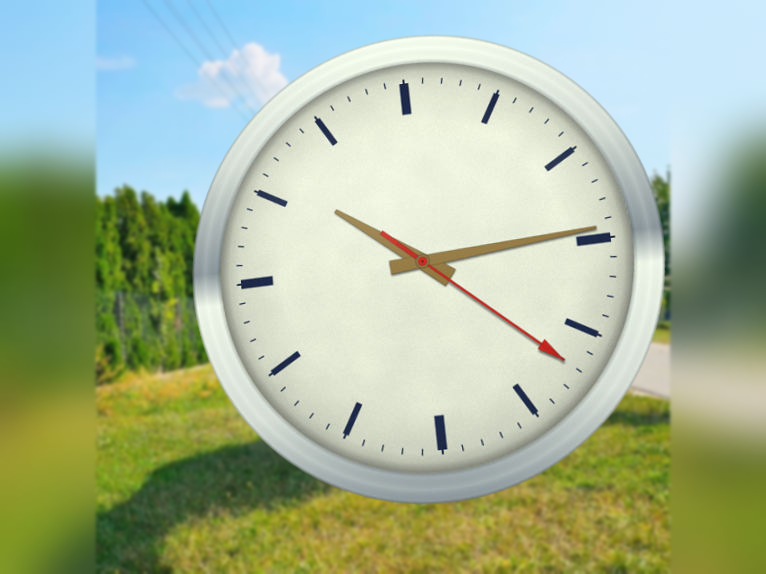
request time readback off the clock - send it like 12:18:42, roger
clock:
10:14:22
